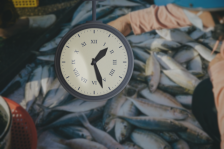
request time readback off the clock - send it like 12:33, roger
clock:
1:27
